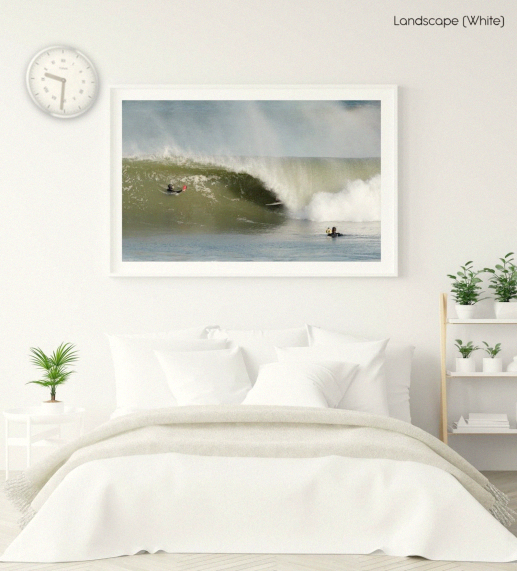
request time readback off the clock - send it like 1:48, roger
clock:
9:31
